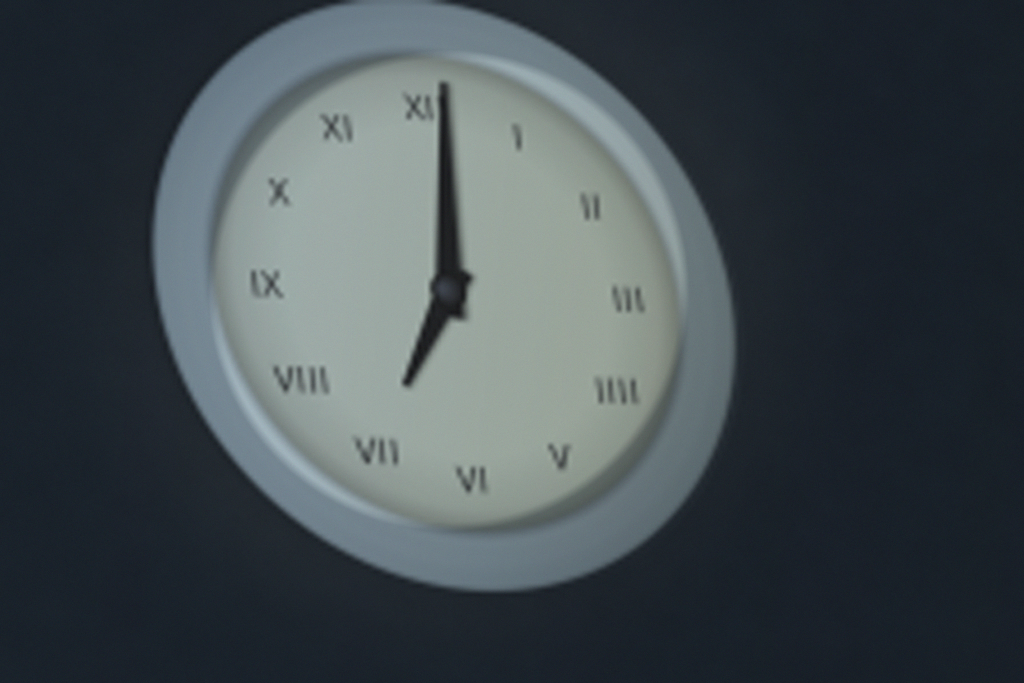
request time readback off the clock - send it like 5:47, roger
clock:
7:01
